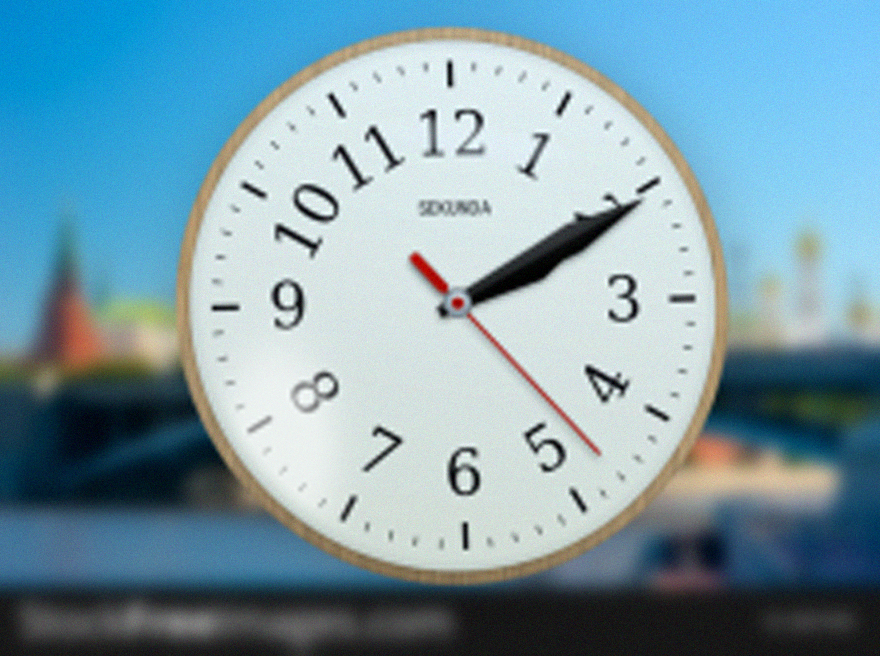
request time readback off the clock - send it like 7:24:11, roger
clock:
2:10:23
